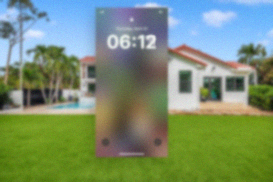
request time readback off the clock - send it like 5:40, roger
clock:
6:12
